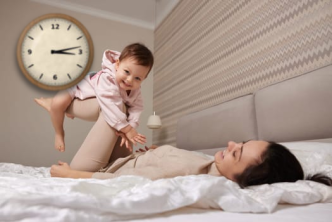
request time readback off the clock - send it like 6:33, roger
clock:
3:13
